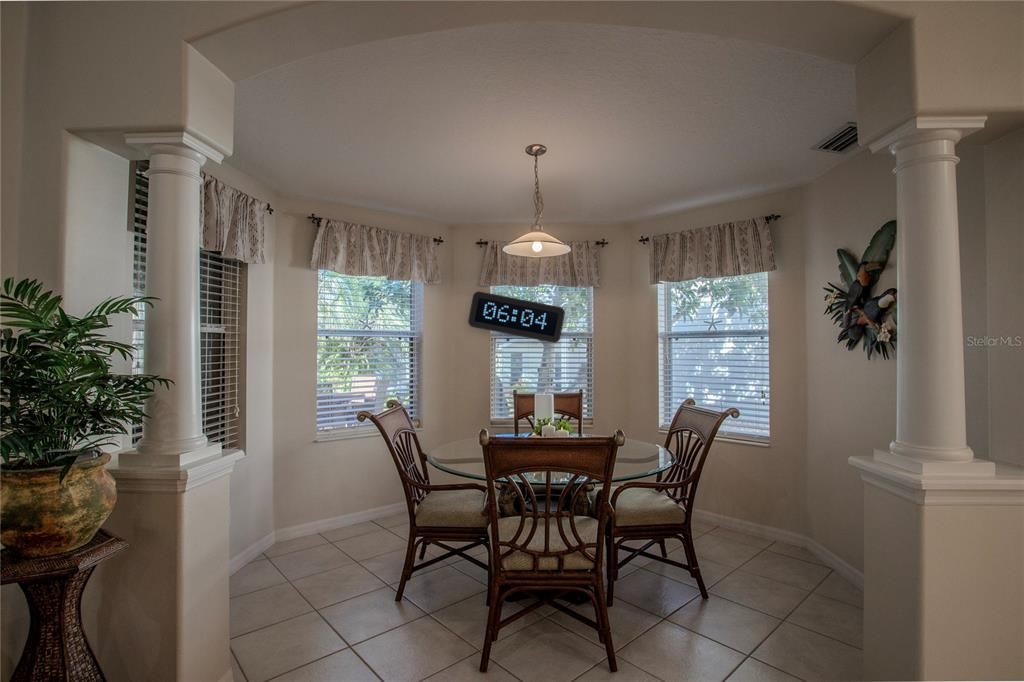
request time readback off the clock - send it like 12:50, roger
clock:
6:04
